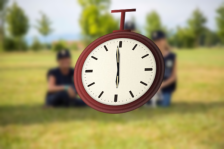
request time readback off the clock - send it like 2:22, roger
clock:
5:59
